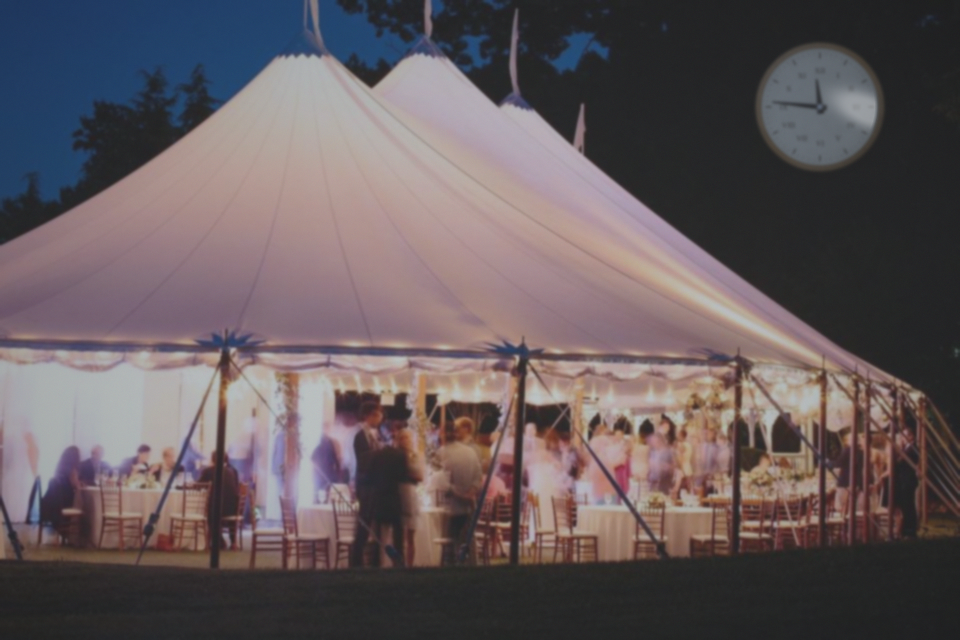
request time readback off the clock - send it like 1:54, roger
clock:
11:46
